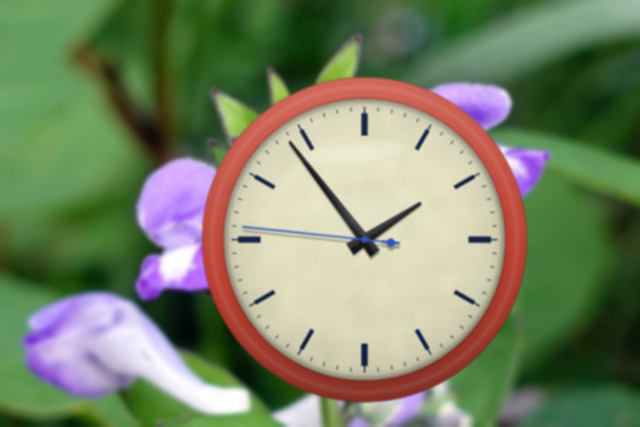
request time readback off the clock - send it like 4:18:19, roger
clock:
1:53:46
